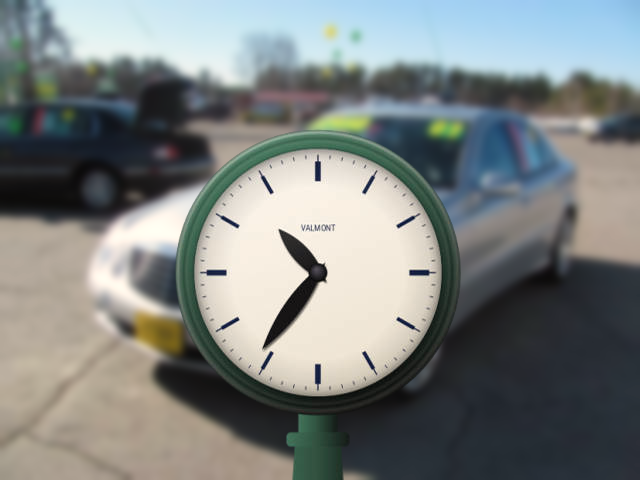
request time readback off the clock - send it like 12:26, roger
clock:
10:36
